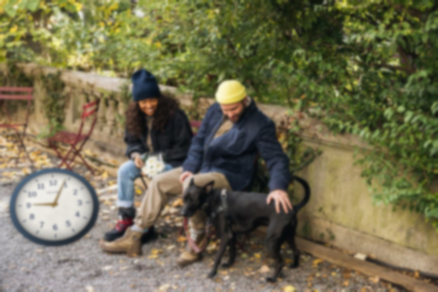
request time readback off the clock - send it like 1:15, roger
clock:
9:04
